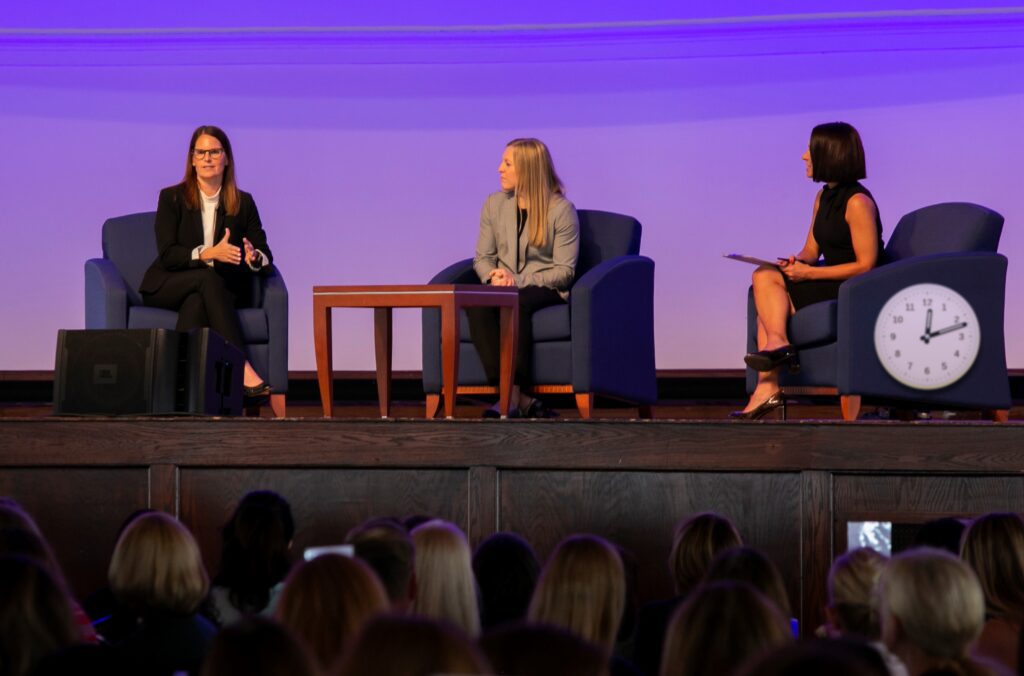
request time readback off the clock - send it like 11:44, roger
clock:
12:12
